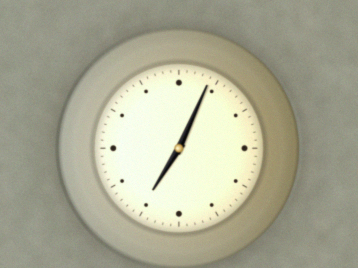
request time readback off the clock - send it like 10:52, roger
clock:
7:04
